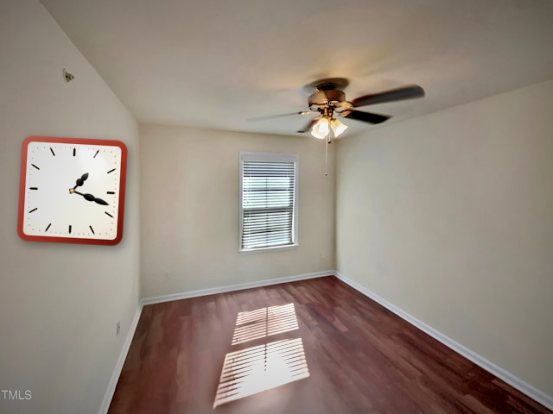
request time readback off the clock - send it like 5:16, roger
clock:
1:18
